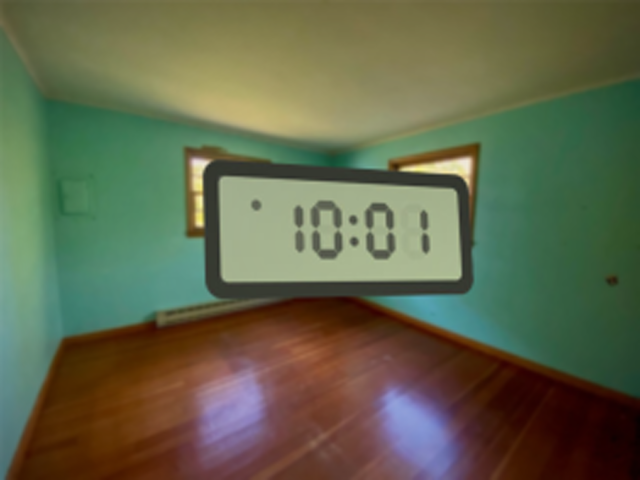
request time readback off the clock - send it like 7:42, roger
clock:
10:01
